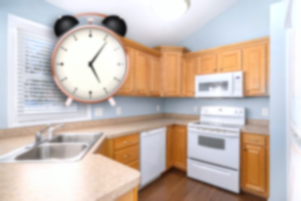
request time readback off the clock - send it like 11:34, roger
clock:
5:06
